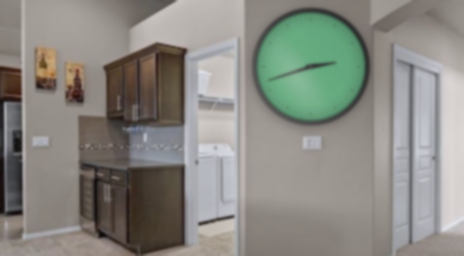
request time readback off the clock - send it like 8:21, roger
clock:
2:42
